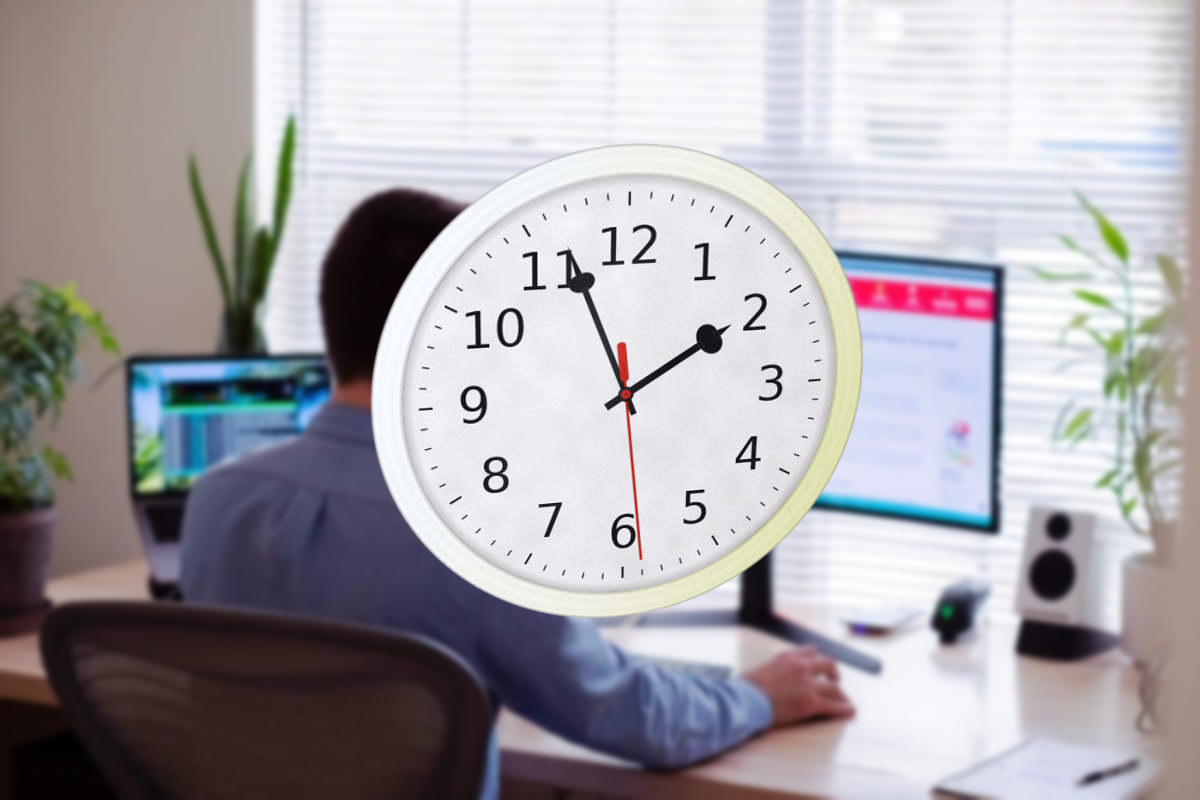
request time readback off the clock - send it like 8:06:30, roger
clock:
1:56:29
